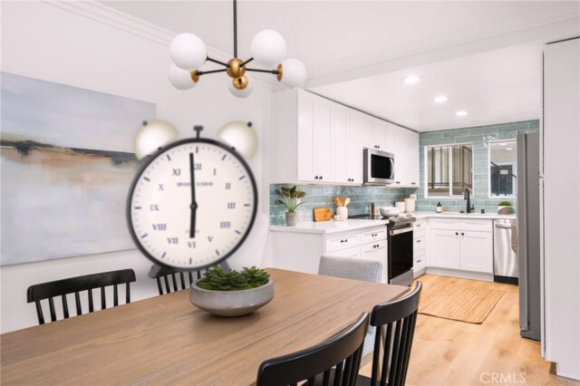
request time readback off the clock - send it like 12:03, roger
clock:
5:59
